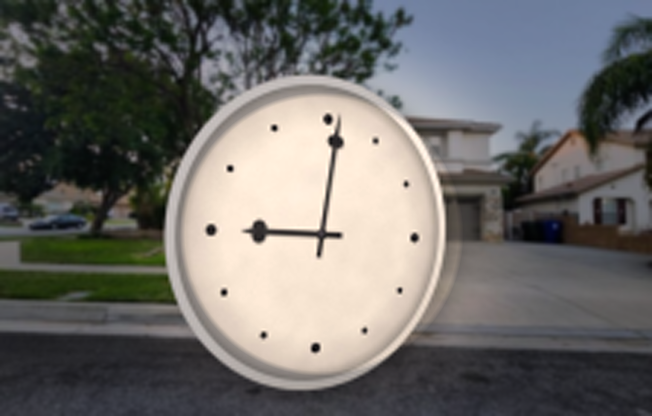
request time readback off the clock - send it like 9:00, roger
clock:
9:01
